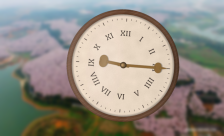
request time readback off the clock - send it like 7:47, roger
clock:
9:15
